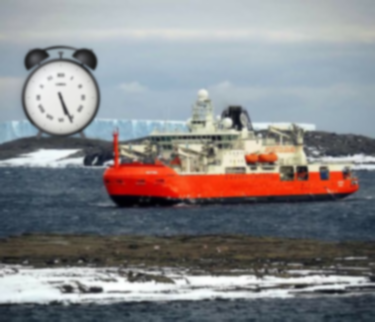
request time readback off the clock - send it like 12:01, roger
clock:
5:26
